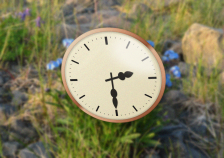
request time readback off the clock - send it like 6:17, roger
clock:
2:30
